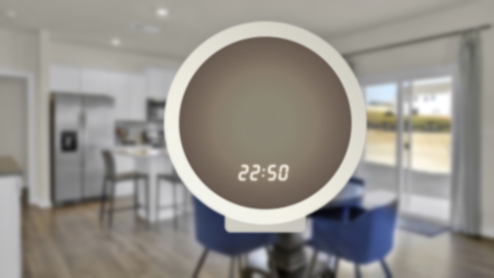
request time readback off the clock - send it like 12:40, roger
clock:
22:50
